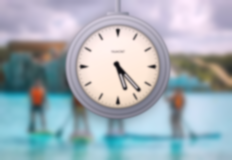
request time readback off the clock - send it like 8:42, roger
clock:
5:23
